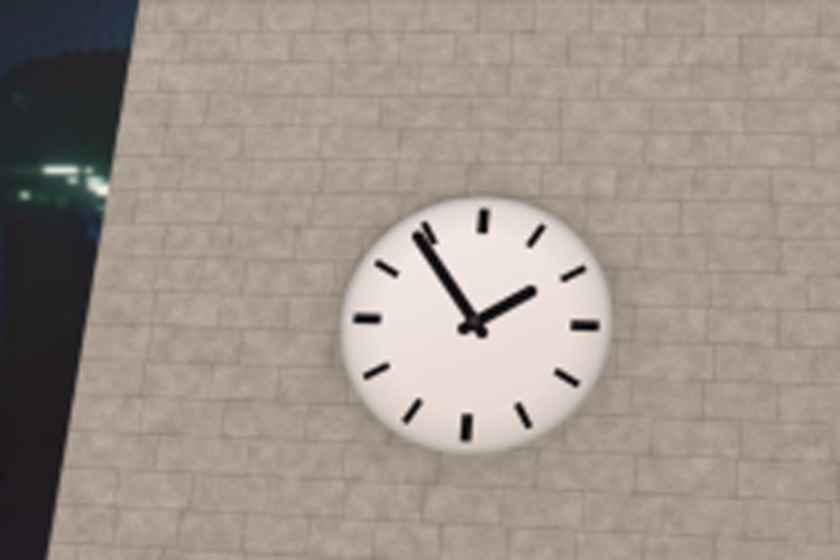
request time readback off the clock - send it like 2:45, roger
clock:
1:54
